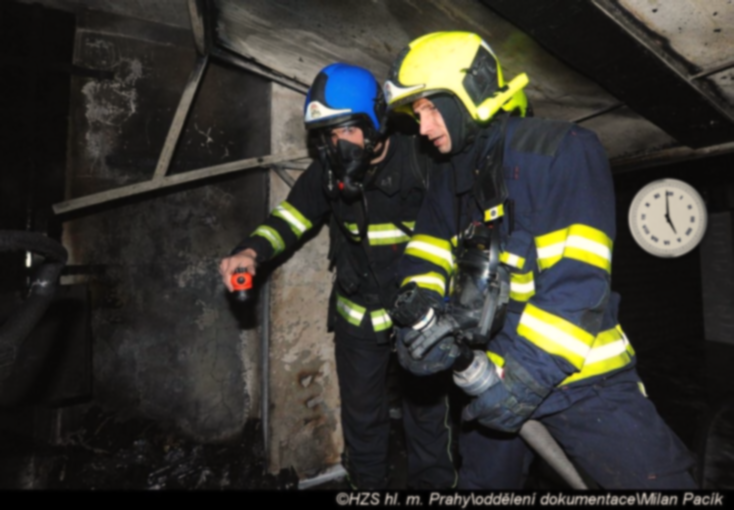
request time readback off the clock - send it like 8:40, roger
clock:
4:59
